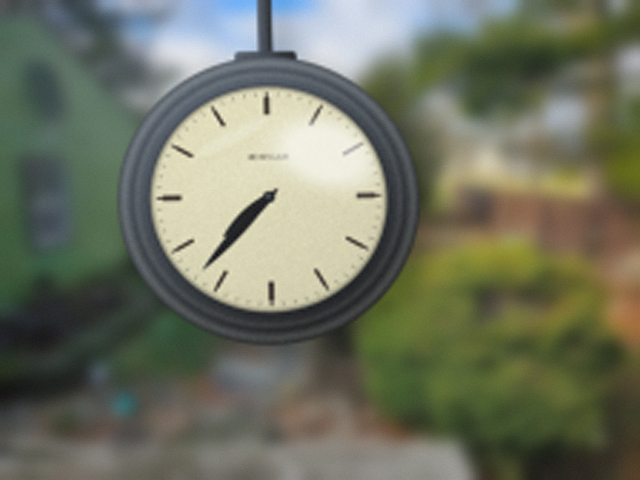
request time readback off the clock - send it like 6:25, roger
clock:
7:37
